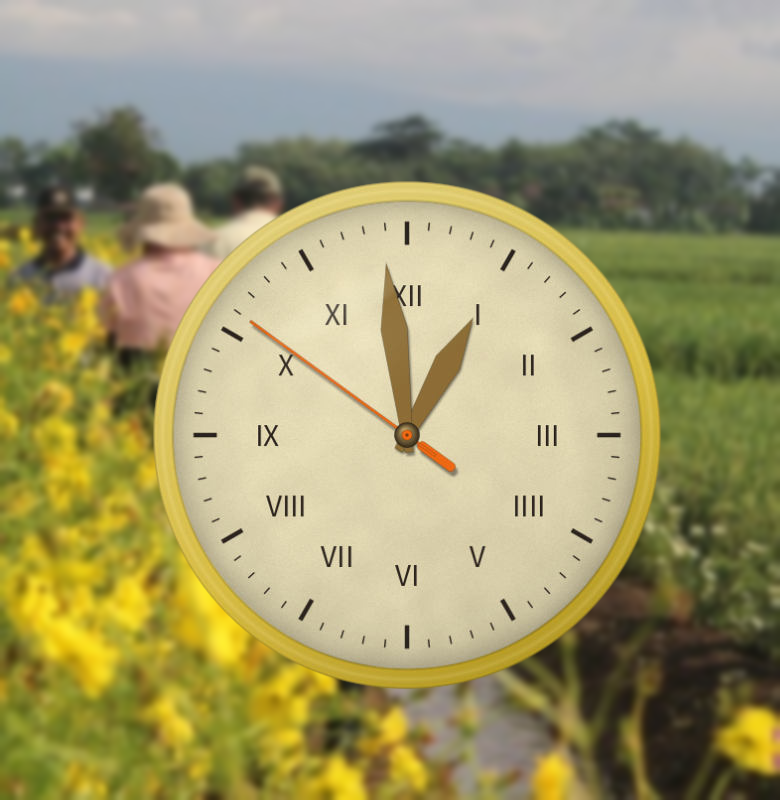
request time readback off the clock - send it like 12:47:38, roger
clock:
12:58:51
